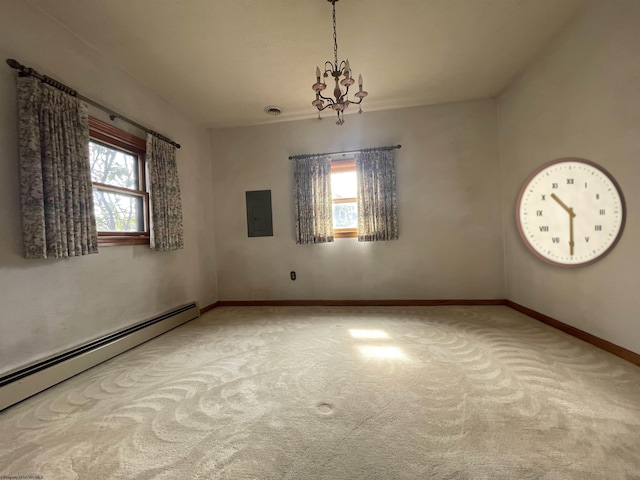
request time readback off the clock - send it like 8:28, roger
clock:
10:30
